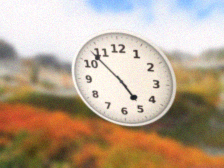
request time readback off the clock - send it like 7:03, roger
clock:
4:53
